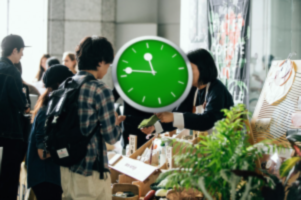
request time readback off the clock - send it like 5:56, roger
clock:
11:47
